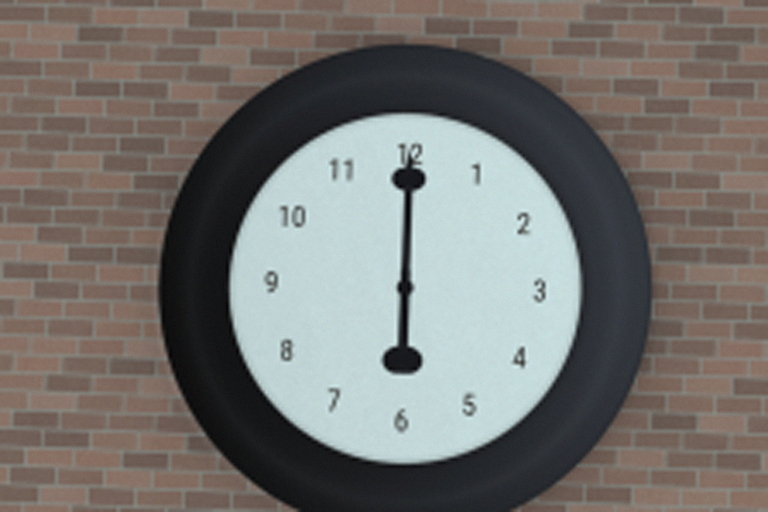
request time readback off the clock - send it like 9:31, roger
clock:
6:00
